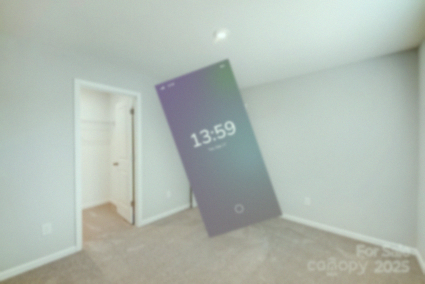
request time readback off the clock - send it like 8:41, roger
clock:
13:59
